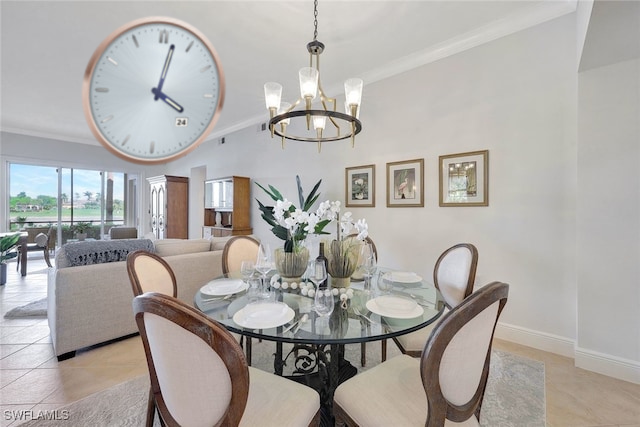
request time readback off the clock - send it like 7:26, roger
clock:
4:02
